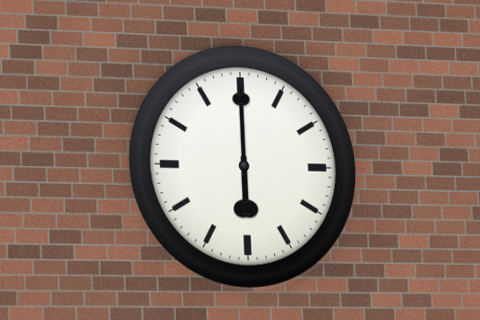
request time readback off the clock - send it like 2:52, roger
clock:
6:00
